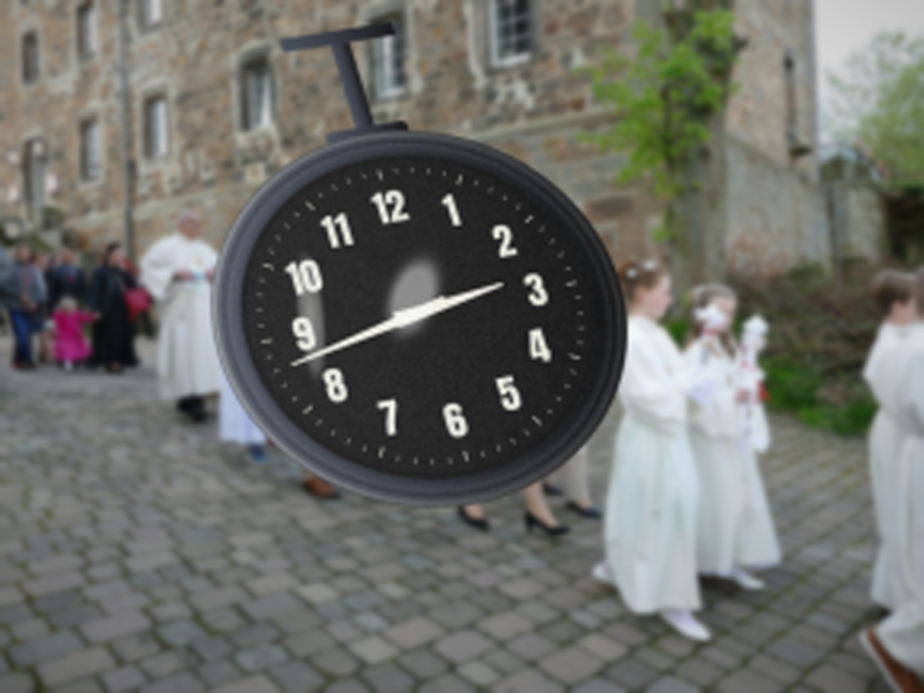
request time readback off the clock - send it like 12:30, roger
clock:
2:43
